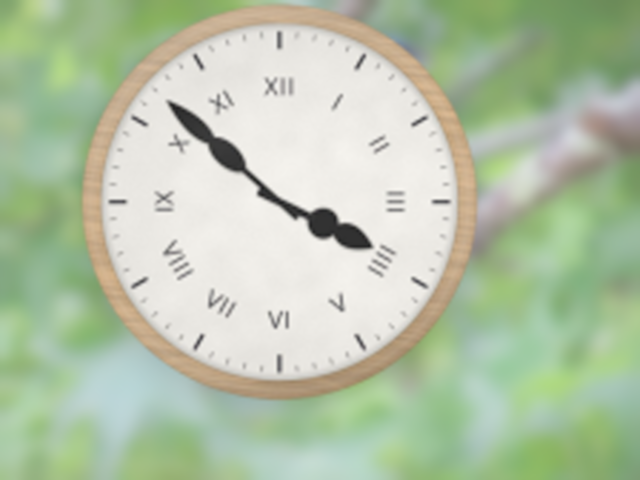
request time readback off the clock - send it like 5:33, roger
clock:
3:52
